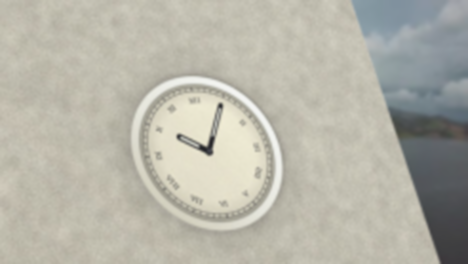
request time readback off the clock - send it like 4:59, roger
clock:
10:05
